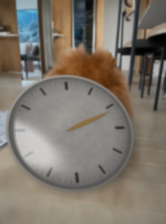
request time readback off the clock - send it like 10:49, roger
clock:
2:11
